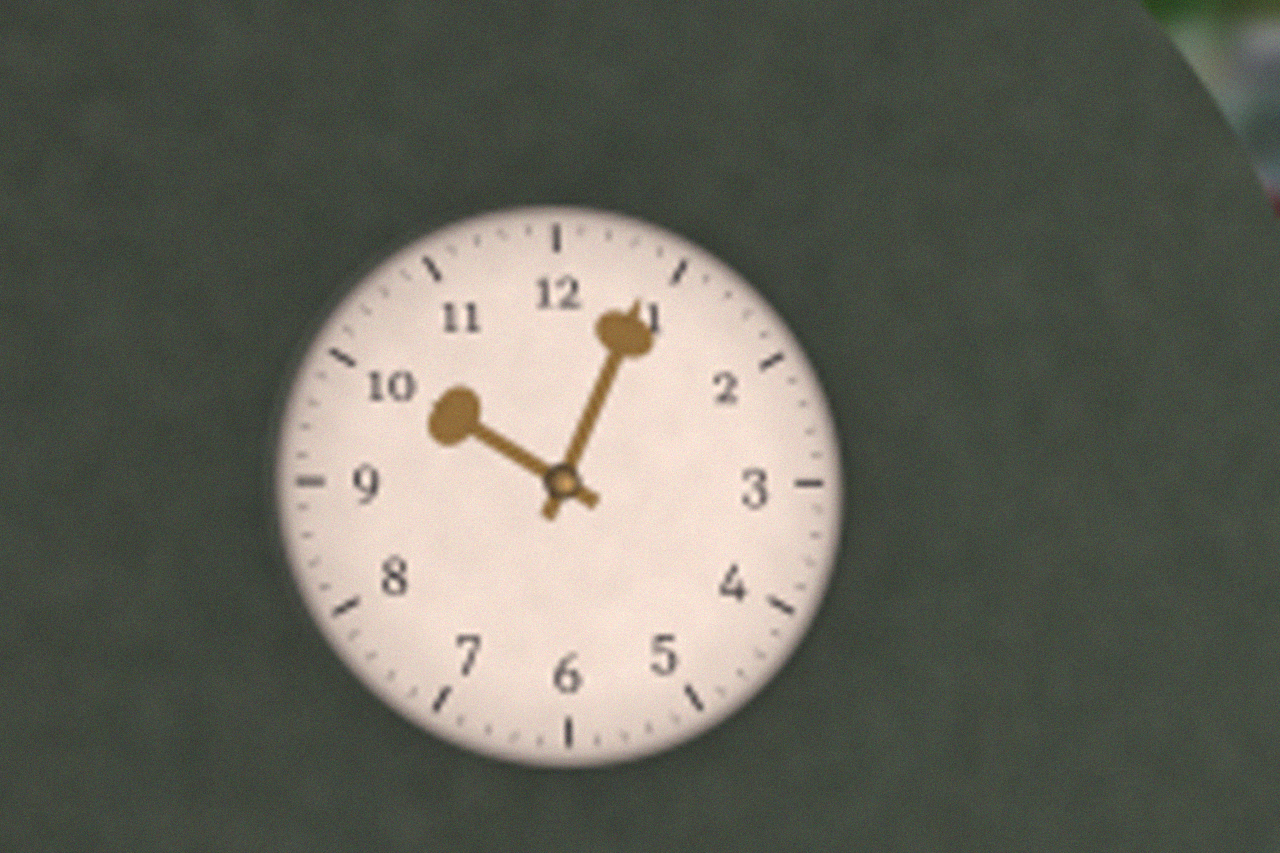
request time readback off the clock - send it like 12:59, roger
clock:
10:04
